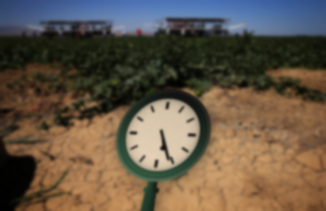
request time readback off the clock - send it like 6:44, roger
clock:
5:26
